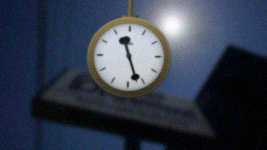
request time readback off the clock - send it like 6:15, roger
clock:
11:27
